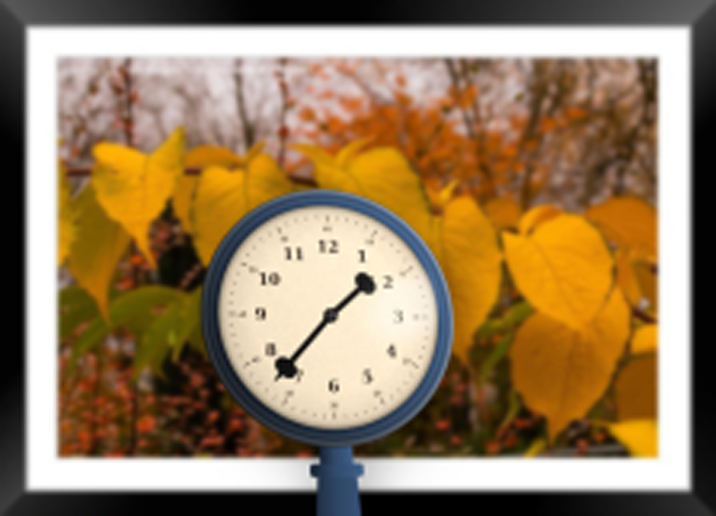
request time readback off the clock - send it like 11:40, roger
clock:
1:37
